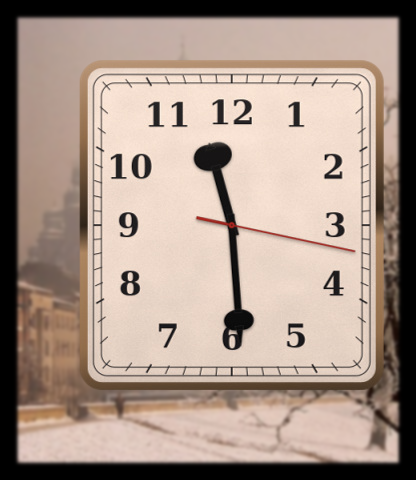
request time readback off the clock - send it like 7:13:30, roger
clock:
11:29:17
